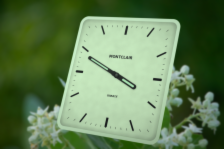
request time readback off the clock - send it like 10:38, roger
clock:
3:49
